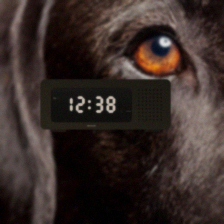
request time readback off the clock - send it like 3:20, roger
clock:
12:38
